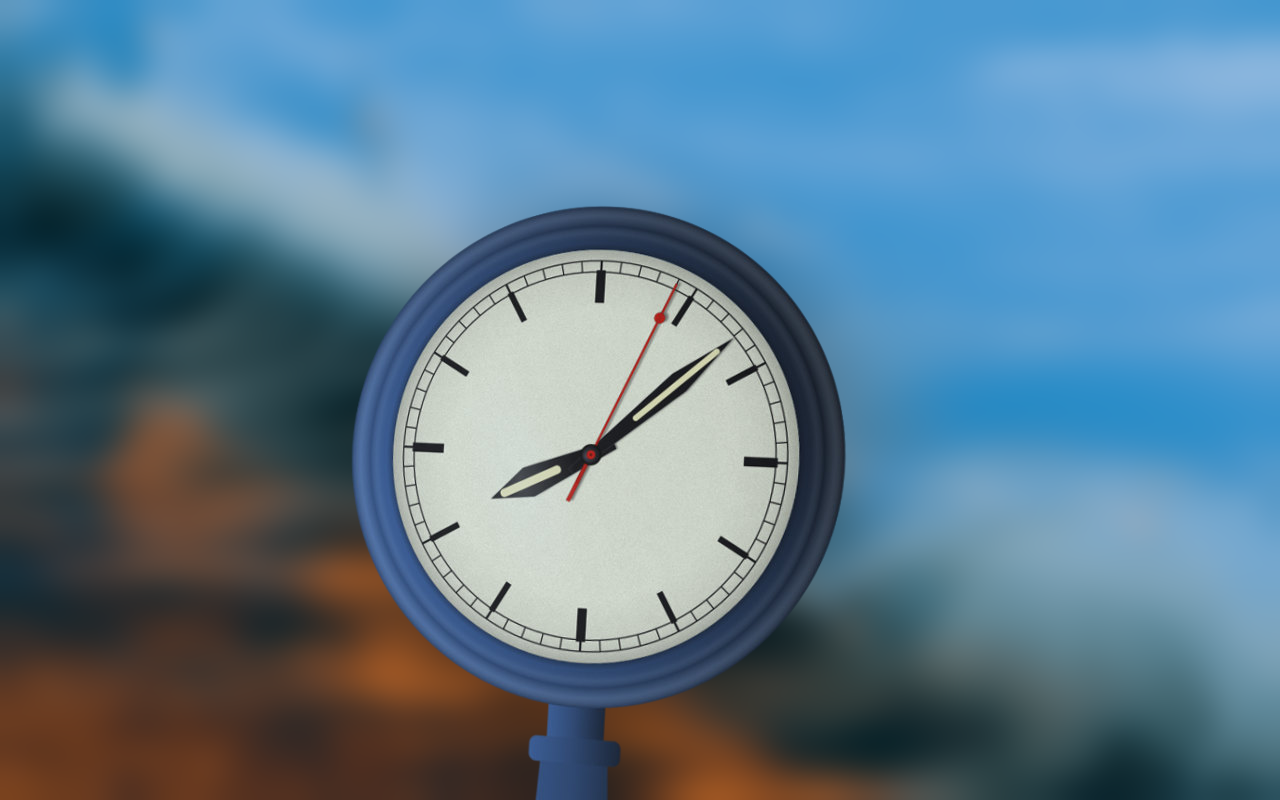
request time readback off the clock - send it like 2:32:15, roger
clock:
8:08:04
